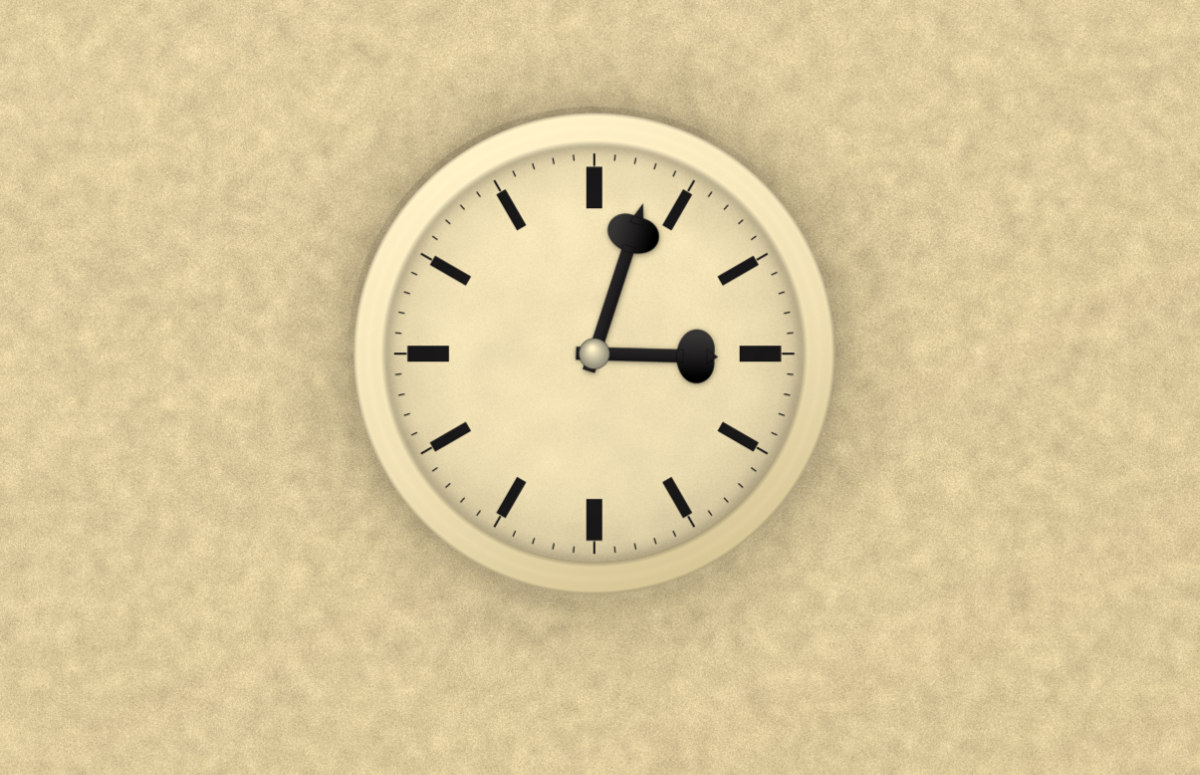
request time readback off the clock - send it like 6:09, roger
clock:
3:03
